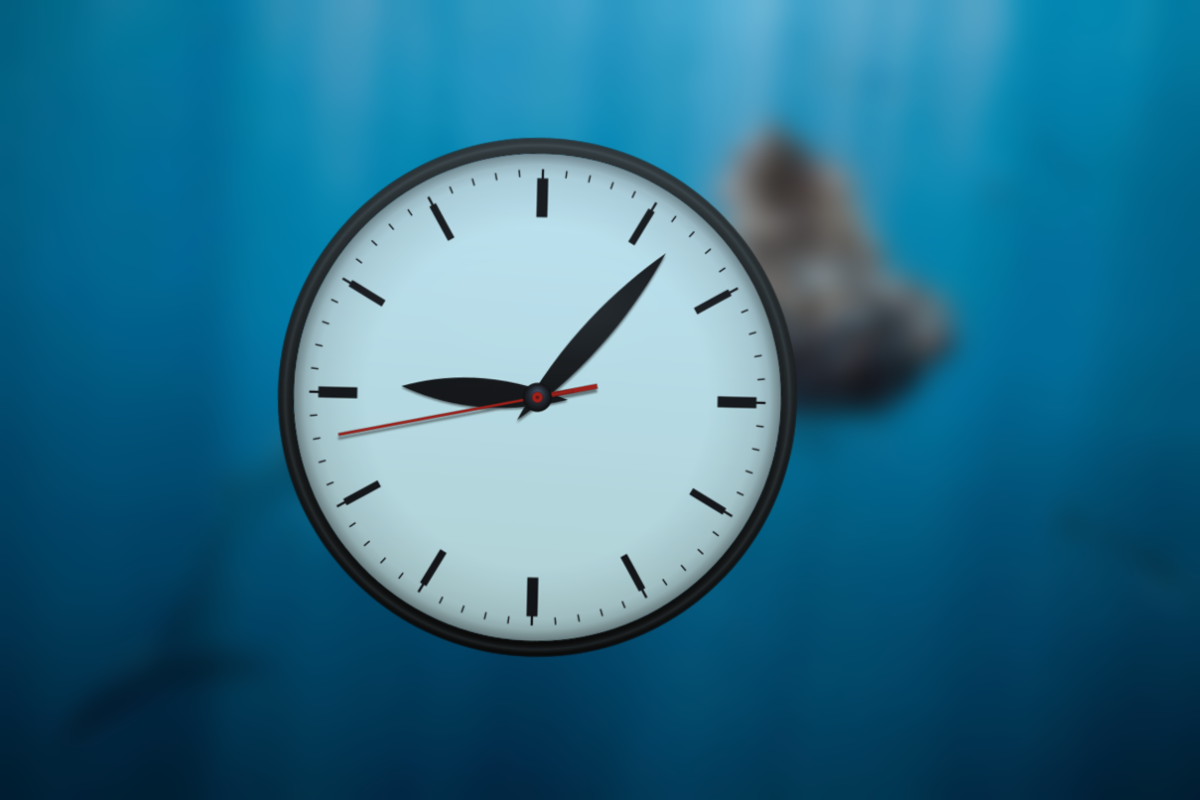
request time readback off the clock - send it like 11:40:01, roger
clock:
9:06:43
